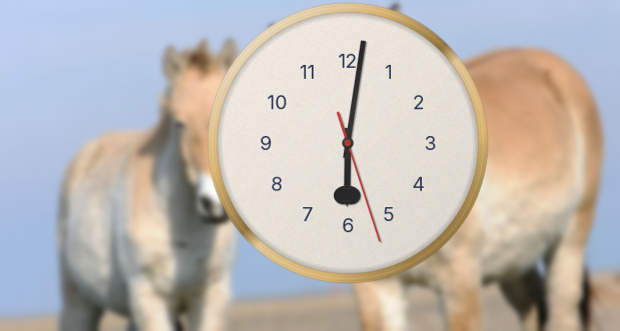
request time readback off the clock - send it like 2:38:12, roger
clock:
6:01:27
